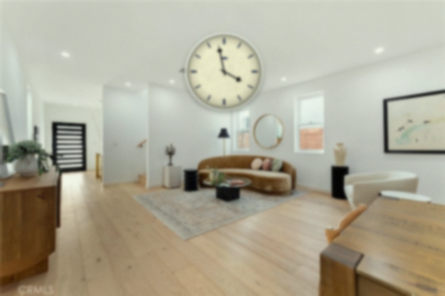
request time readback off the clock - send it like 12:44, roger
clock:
3:58
